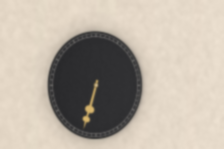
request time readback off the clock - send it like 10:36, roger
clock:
6:33
